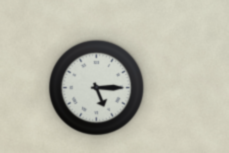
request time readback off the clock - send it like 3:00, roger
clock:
5:15
